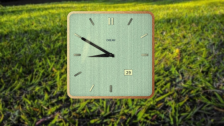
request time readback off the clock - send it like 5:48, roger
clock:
8:50
